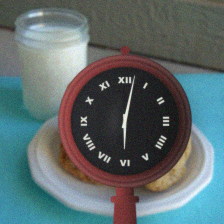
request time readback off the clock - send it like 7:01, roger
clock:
6:02
